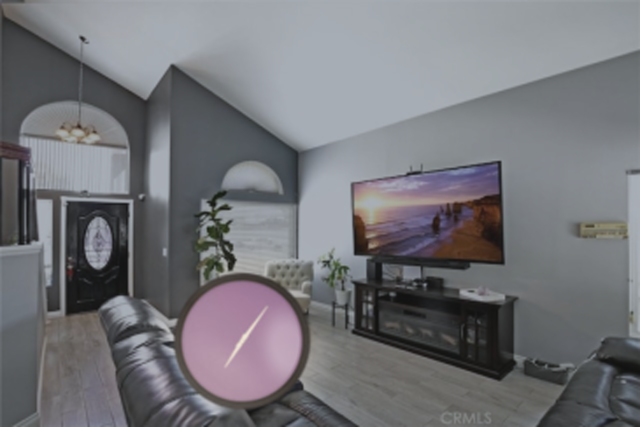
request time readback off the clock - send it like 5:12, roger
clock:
7:06
